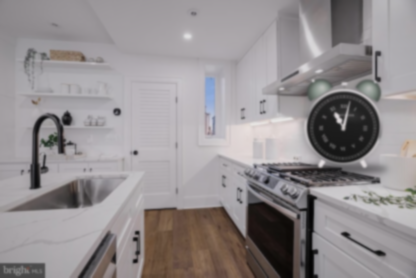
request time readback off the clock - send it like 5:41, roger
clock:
11:02
